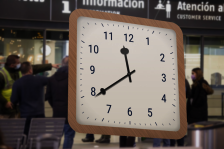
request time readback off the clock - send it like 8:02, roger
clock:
11:39
